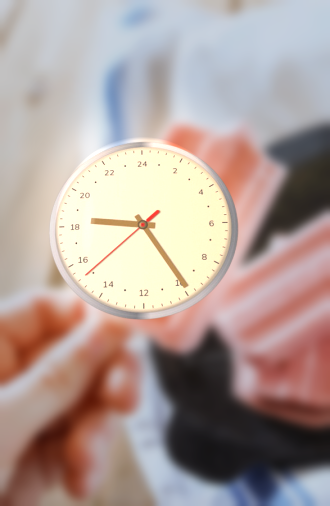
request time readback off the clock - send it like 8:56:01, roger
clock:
18:24:38
